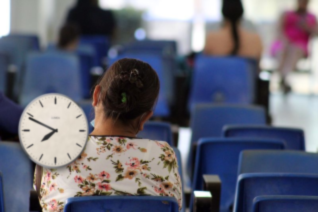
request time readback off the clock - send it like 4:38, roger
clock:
7:49
